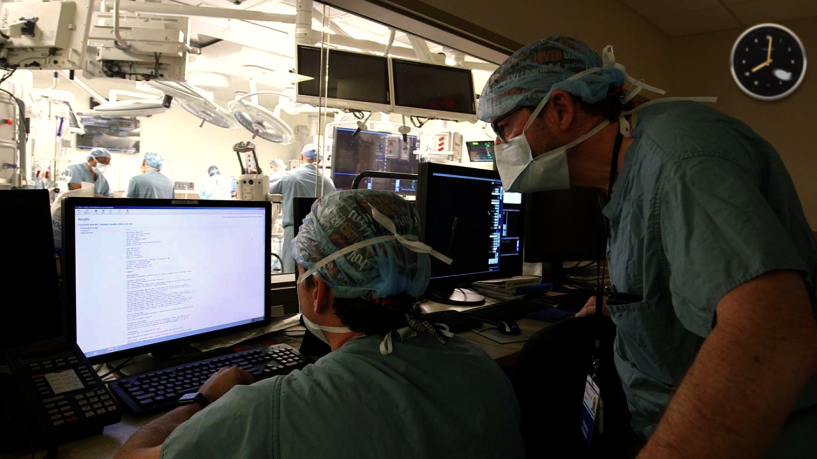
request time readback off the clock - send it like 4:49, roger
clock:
8:01
